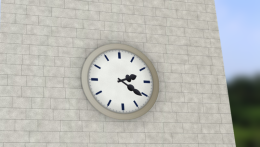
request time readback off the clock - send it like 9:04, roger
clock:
2:21
